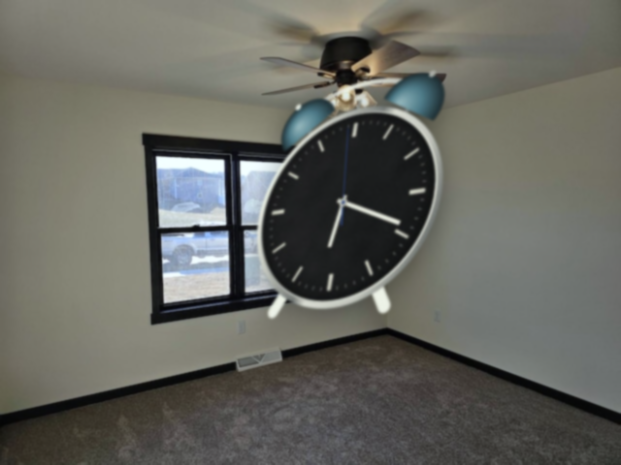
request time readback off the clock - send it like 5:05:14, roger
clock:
6:18:59
